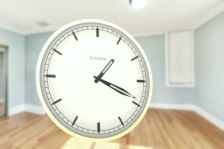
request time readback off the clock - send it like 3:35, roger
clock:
1:19
